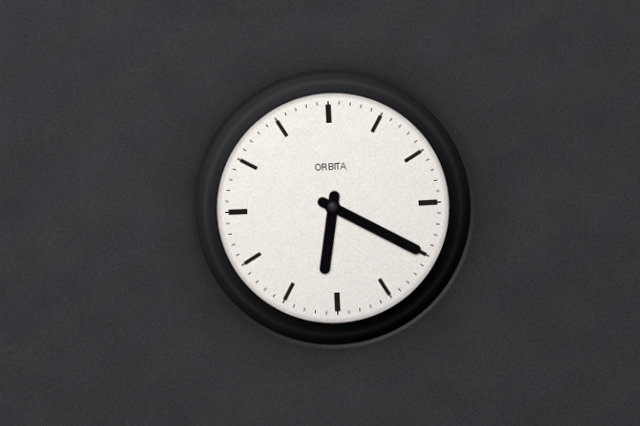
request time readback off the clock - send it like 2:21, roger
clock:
6:20
